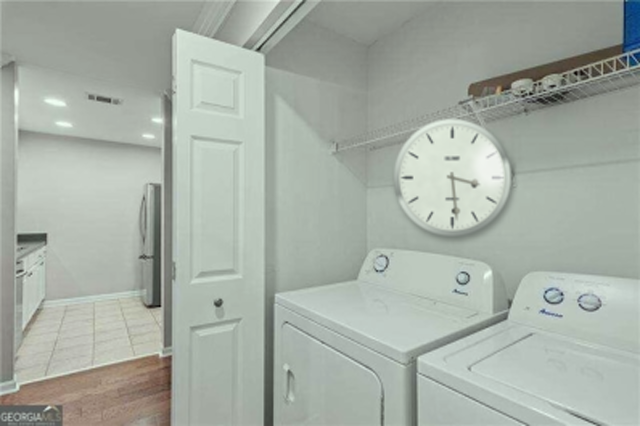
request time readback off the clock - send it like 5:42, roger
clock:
3:29
